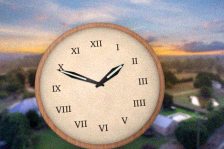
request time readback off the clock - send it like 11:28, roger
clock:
1:49
